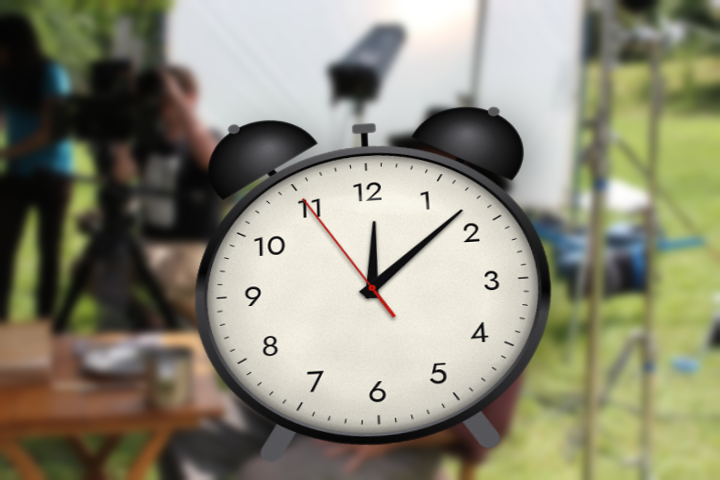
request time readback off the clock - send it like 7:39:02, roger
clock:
12:07:55
